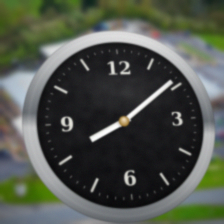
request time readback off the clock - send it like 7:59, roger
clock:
8:09
